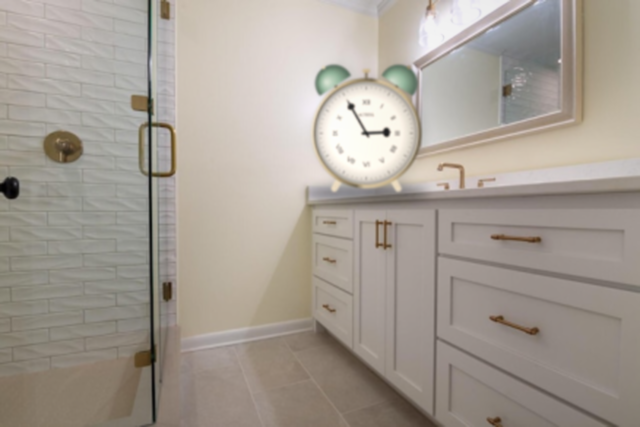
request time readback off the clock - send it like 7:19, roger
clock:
2:55
